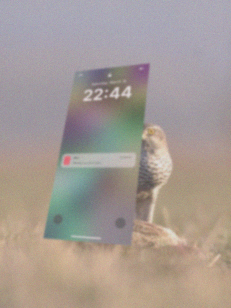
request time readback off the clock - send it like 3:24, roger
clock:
22:44
